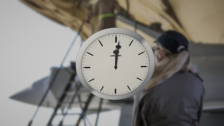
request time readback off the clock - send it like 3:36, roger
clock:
12:01
